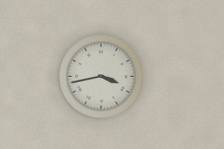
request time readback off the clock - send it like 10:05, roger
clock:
3:43
